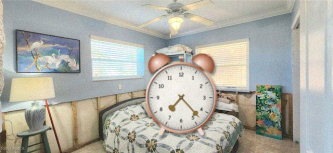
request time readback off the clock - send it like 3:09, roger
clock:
7:23
